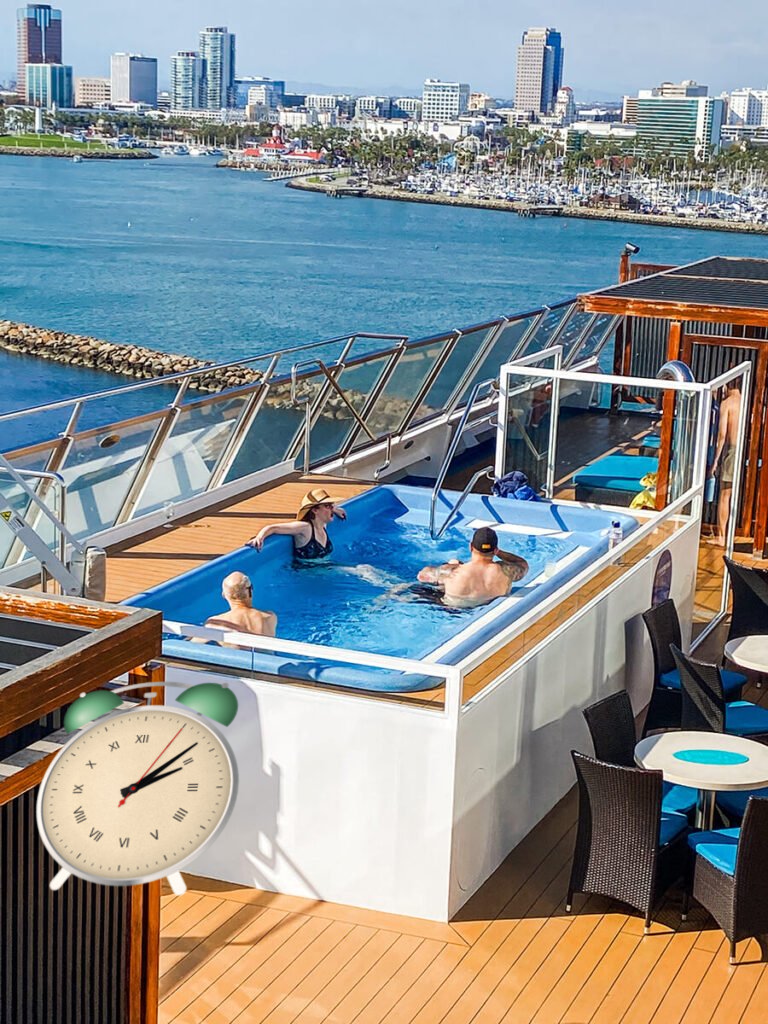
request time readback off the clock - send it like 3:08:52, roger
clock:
2:08:05
